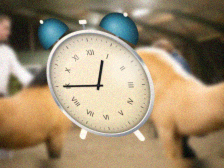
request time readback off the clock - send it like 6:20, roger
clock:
12:45
